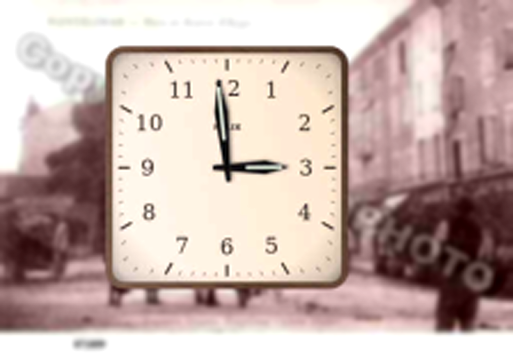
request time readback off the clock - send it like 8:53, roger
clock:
2:59
